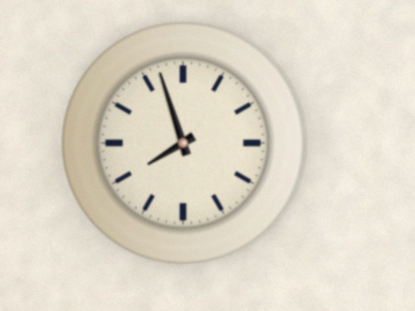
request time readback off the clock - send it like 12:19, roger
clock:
7:57
